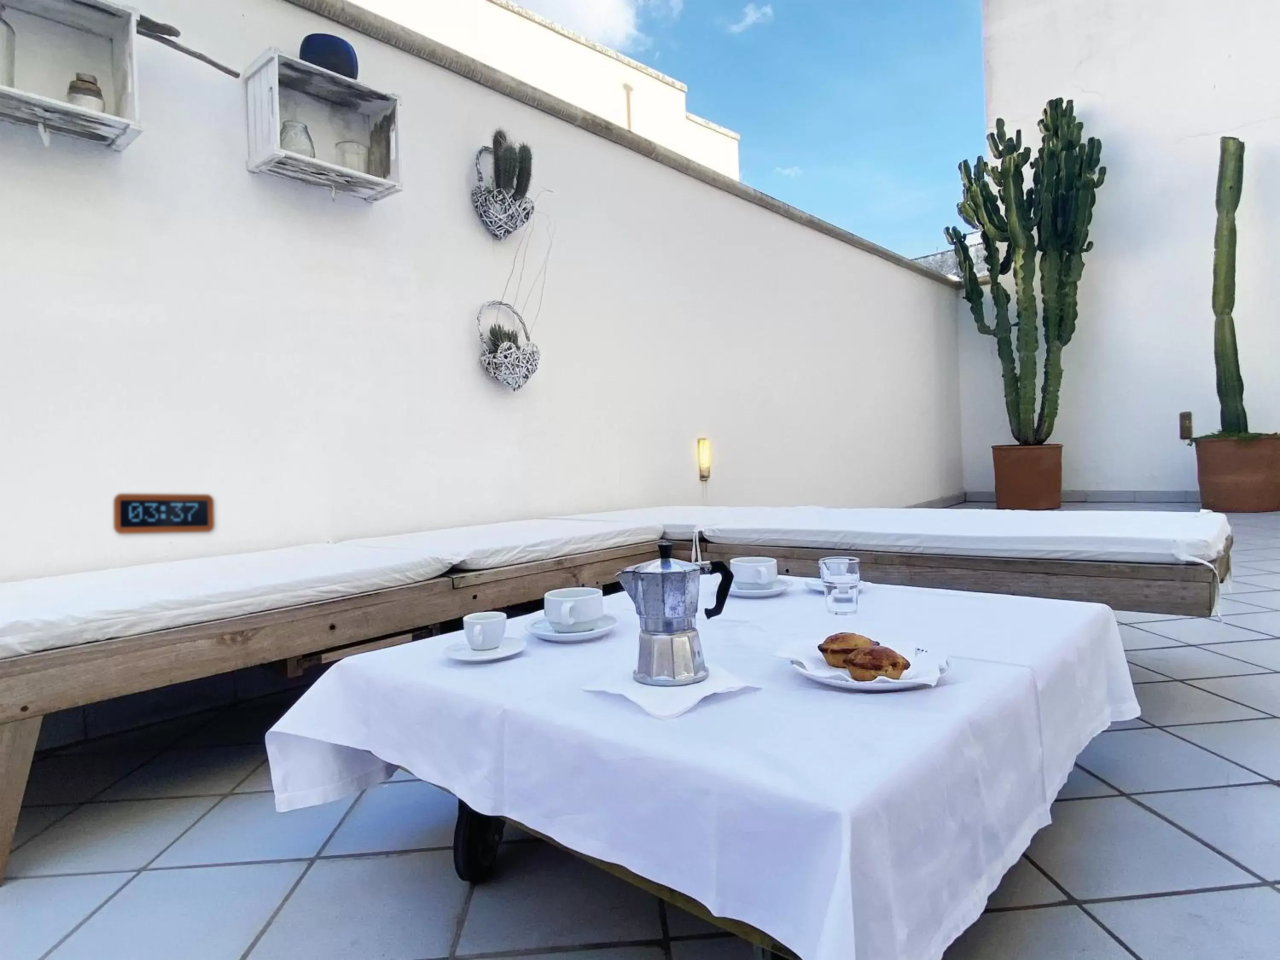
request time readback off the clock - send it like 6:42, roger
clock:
3:37
